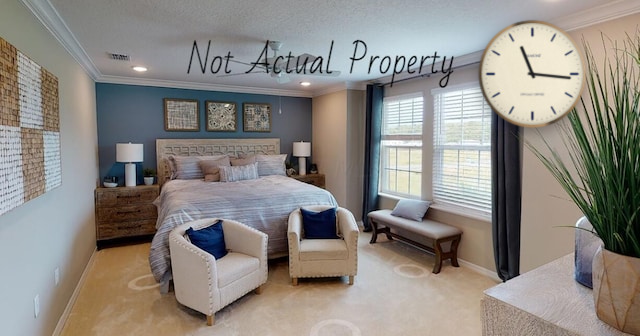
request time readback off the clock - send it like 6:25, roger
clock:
11:16
